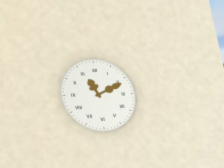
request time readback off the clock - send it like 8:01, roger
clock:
11:11
